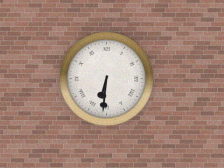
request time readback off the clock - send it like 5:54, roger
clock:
6:31
